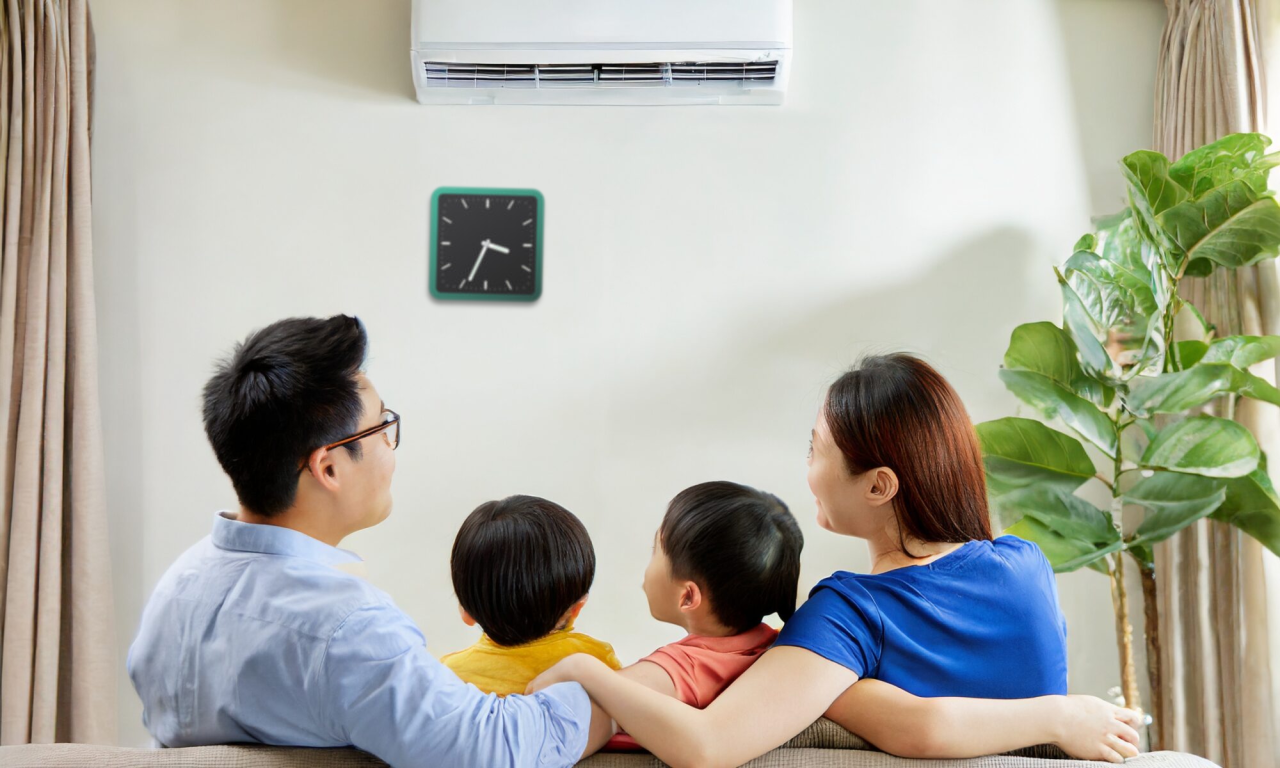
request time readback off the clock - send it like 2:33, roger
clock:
3:34
